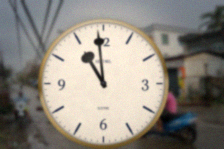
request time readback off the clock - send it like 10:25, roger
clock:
10:59
